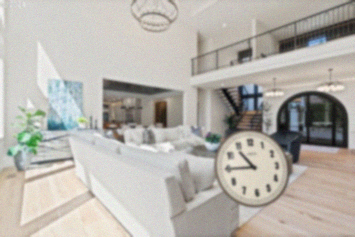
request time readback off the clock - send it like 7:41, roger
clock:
10:45
